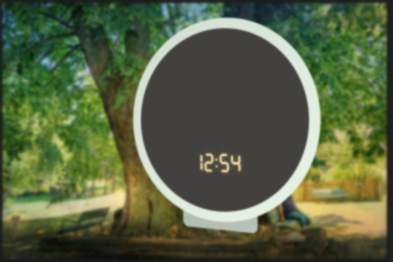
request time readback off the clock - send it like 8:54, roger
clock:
12:54
